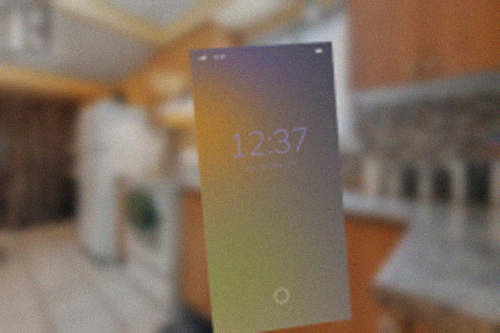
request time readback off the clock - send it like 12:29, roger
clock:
12:37
